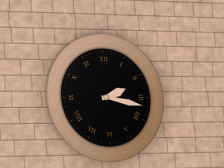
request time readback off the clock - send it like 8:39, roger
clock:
2:17
